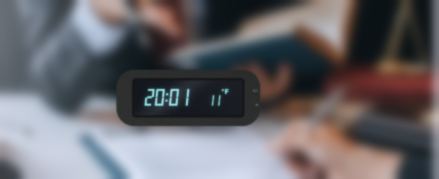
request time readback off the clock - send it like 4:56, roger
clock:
20:01
